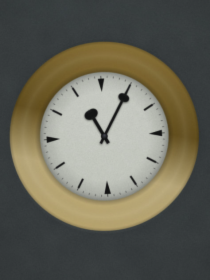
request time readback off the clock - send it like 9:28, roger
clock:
11:05
